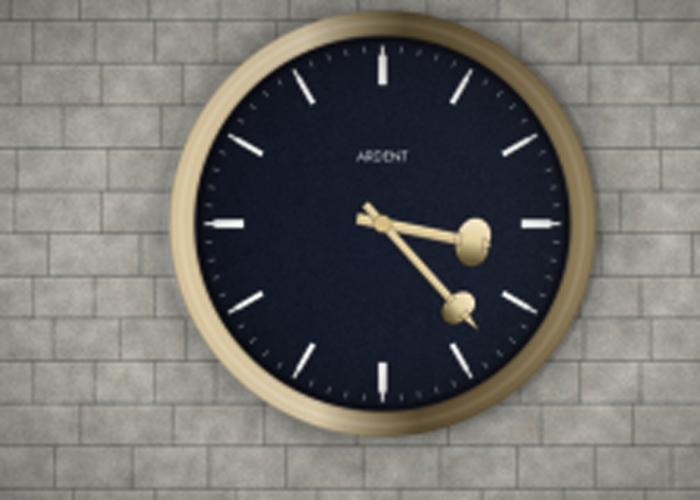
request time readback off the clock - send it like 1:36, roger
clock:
3:23
